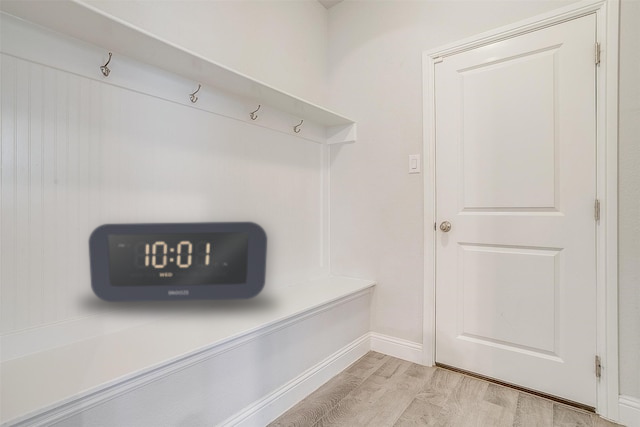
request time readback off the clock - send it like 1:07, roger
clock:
10:01
